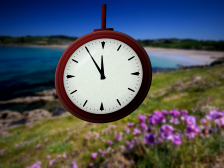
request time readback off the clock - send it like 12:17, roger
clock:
11:55
